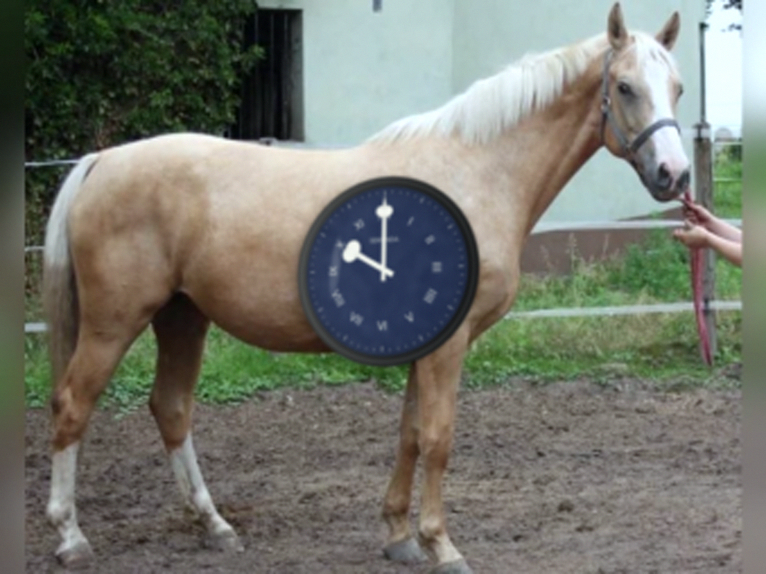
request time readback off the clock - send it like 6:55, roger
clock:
10:00
